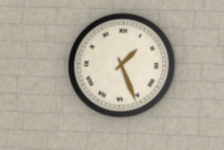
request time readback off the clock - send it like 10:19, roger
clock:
1:26
